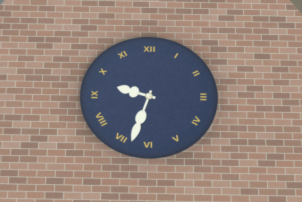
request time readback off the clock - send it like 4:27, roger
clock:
9:33
